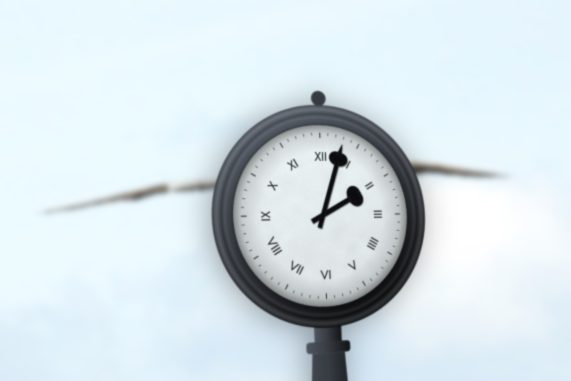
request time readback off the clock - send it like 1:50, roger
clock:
2:03
